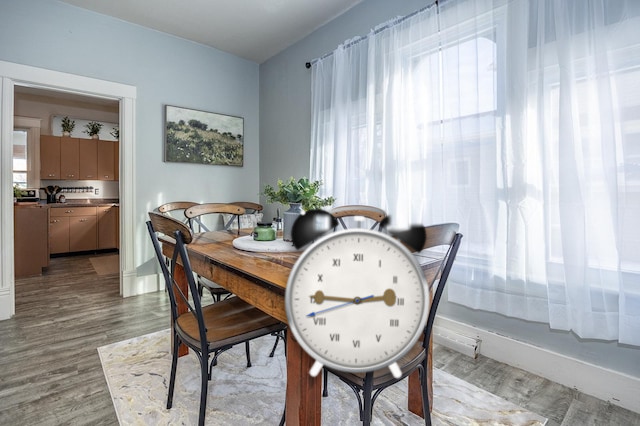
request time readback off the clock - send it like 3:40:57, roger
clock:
2:45:42
